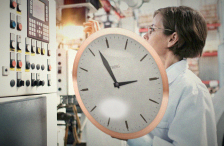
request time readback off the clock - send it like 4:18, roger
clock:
2:57
